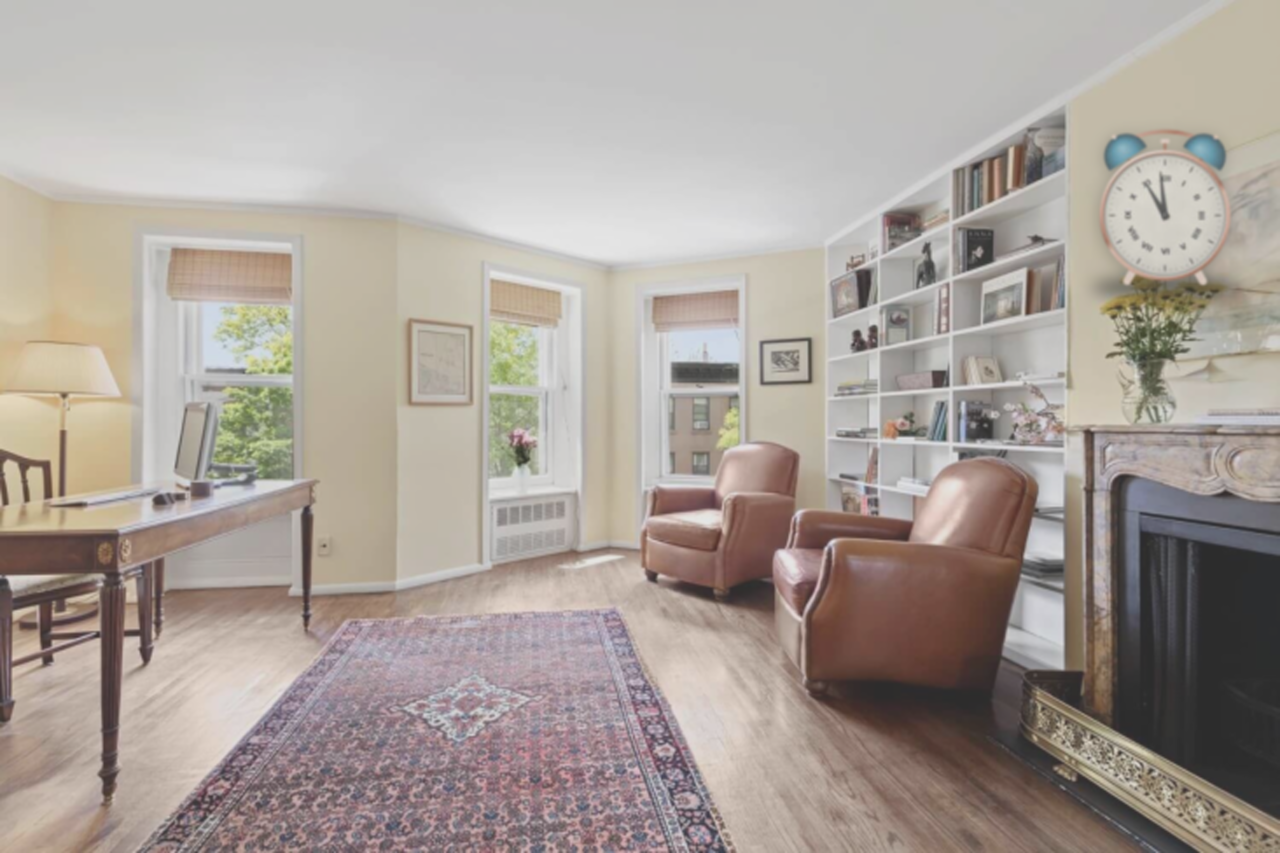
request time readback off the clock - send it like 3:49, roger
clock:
10:59
